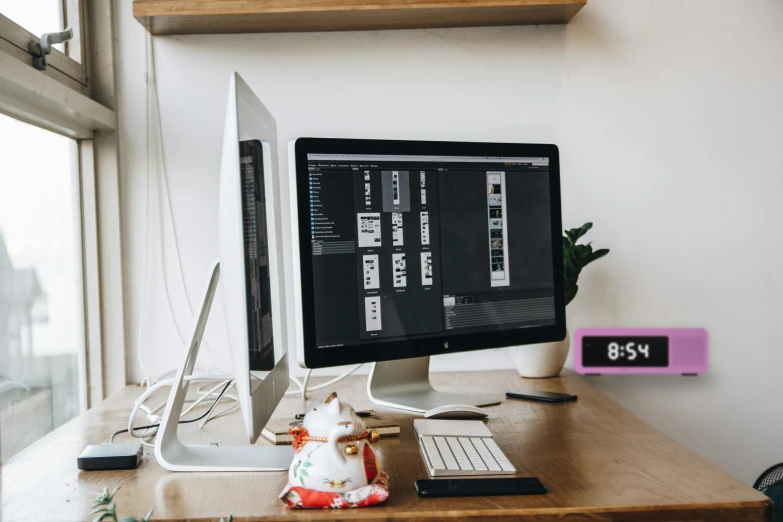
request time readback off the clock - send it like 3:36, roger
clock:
8:54
